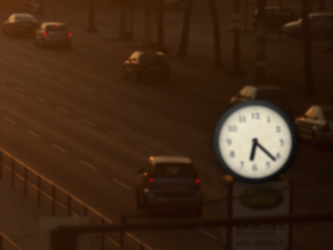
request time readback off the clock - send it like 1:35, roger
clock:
6:22
